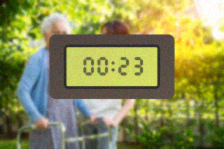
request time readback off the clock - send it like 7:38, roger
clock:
0:23
